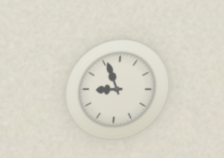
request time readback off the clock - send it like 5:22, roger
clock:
8:56
